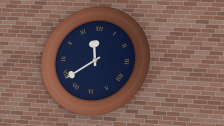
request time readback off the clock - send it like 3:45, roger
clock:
11:39
